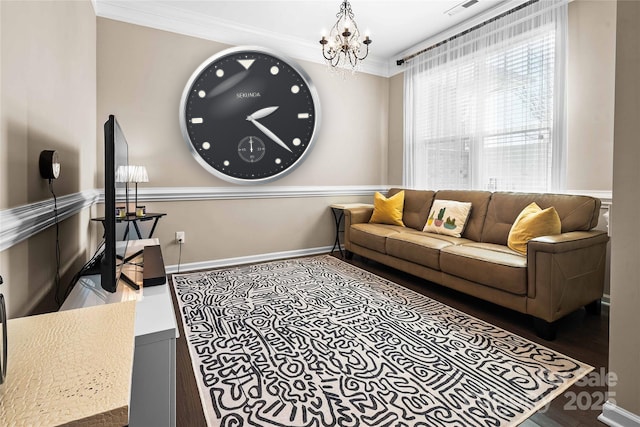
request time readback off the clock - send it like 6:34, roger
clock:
2:22
